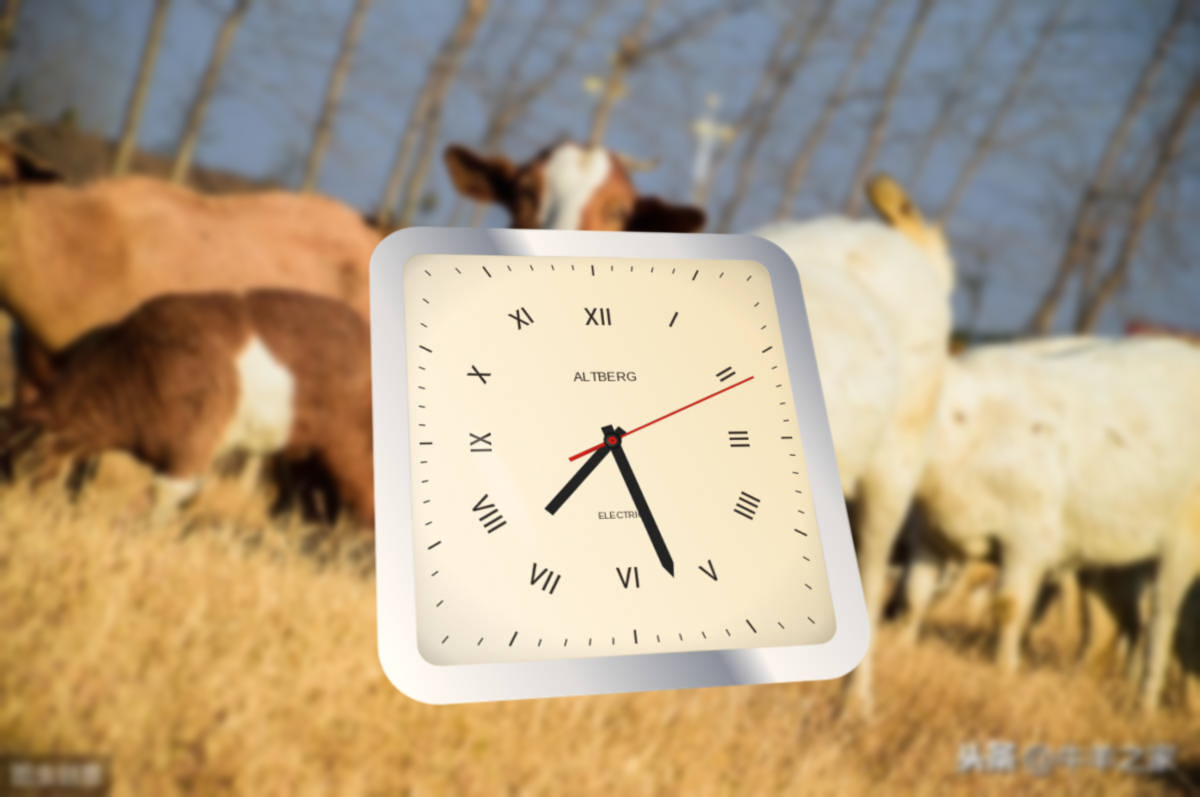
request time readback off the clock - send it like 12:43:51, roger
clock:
7:27:11
